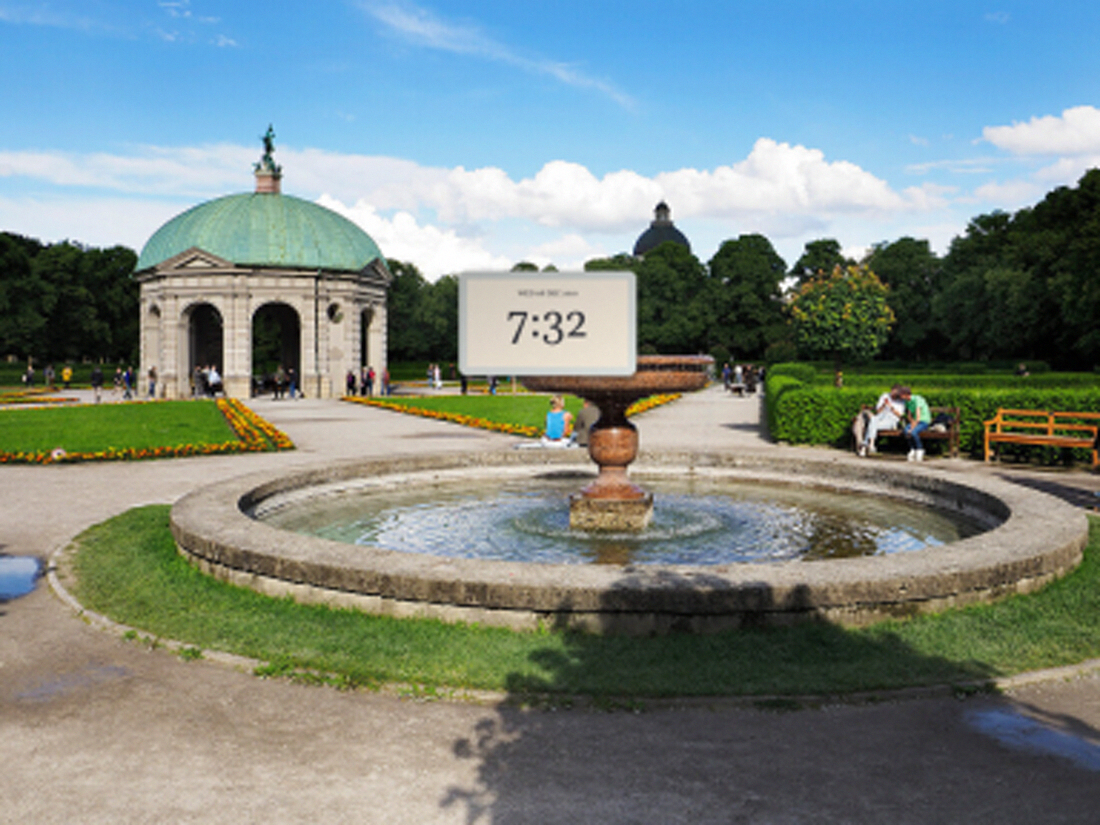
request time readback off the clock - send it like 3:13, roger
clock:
7:32
